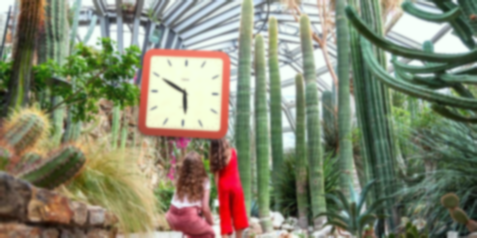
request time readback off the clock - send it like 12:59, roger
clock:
5:50
